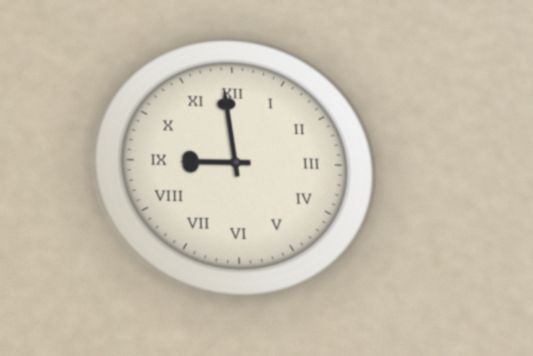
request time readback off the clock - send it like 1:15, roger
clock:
8:59
